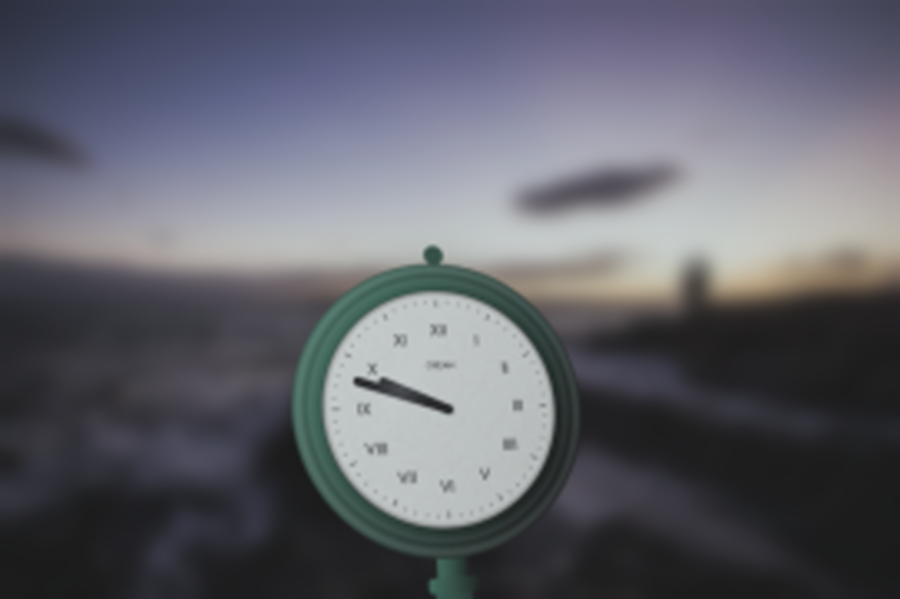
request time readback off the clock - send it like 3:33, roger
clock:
9:48
